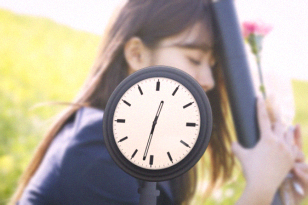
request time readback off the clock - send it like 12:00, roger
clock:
12:32
